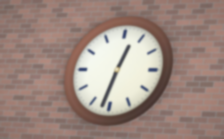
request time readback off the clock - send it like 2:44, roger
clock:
12:32
